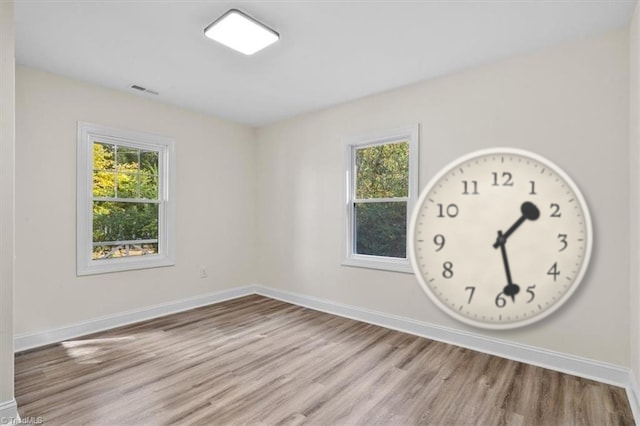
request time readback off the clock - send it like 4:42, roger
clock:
1:28
